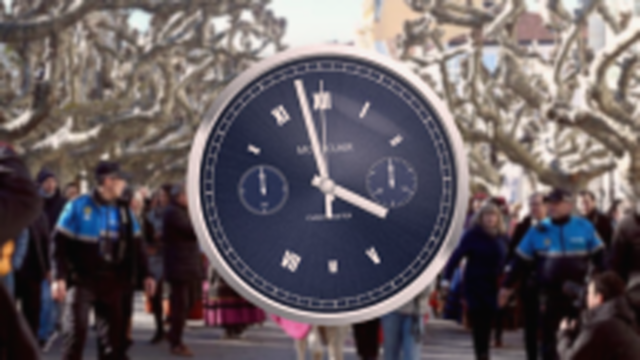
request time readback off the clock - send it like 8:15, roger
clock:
3:58
